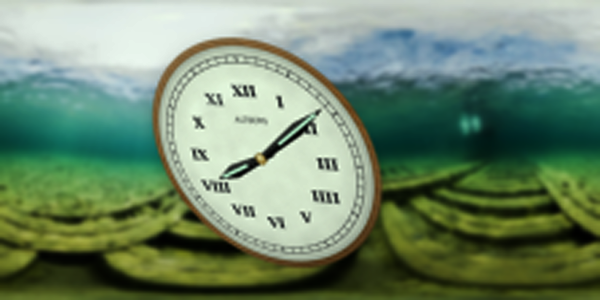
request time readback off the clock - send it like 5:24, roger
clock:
8:09
